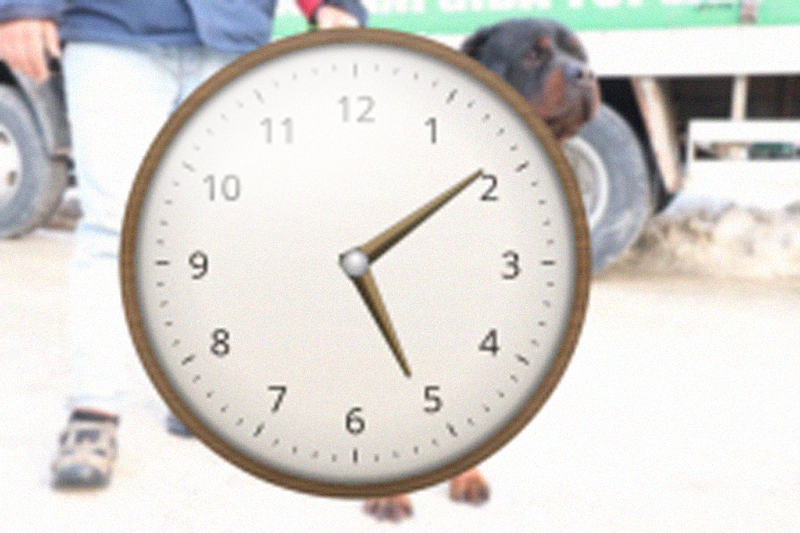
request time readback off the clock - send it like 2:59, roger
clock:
5:09
